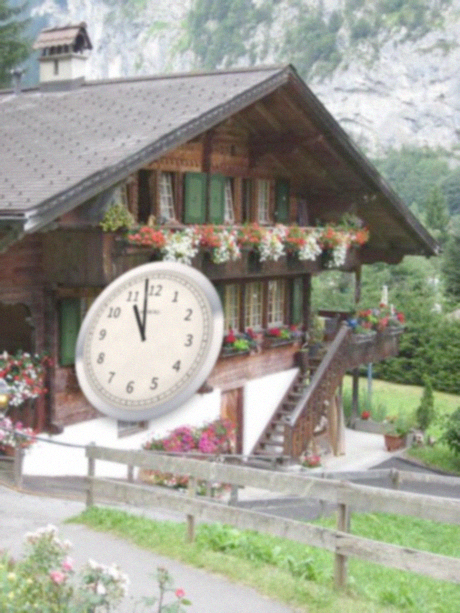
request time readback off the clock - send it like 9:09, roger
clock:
10:58
